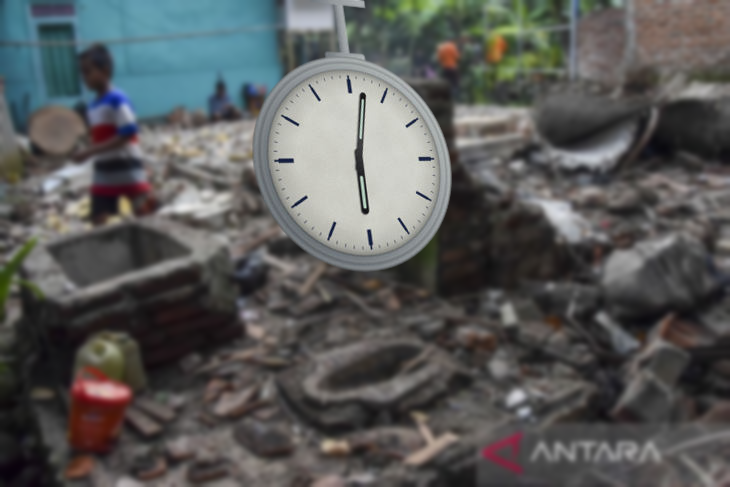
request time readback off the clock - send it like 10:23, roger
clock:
6:02
